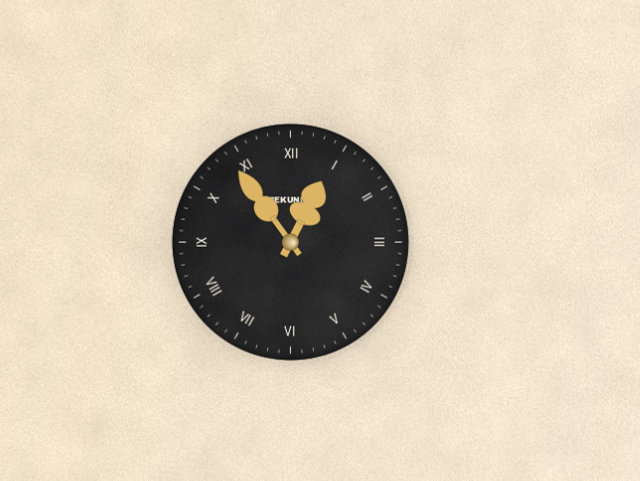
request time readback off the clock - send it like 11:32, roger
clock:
12:54
